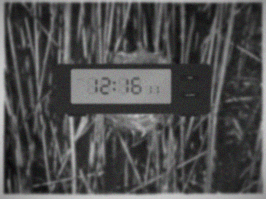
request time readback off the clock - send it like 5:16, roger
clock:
12:16
